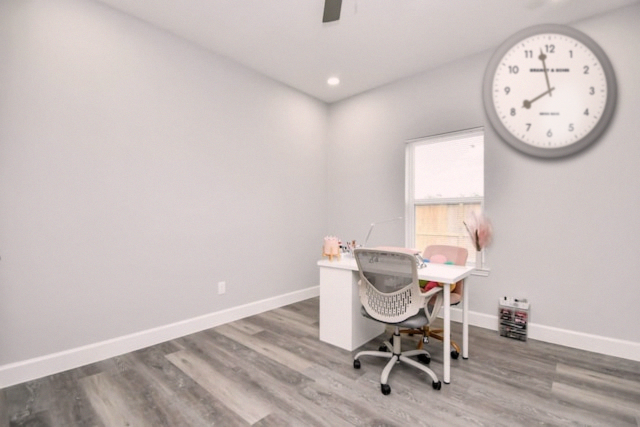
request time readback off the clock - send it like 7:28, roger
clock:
7:58
